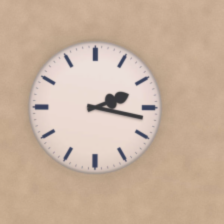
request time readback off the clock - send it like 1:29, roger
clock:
2:17
